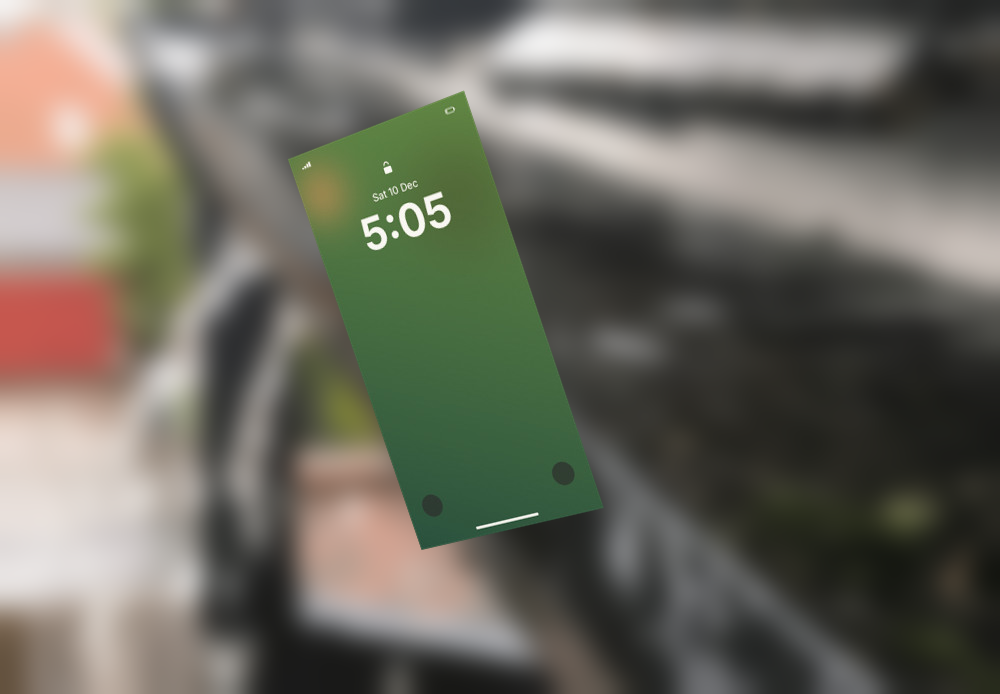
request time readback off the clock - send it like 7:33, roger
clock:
5:05
